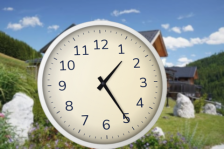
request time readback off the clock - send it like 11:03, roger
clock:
1:25
